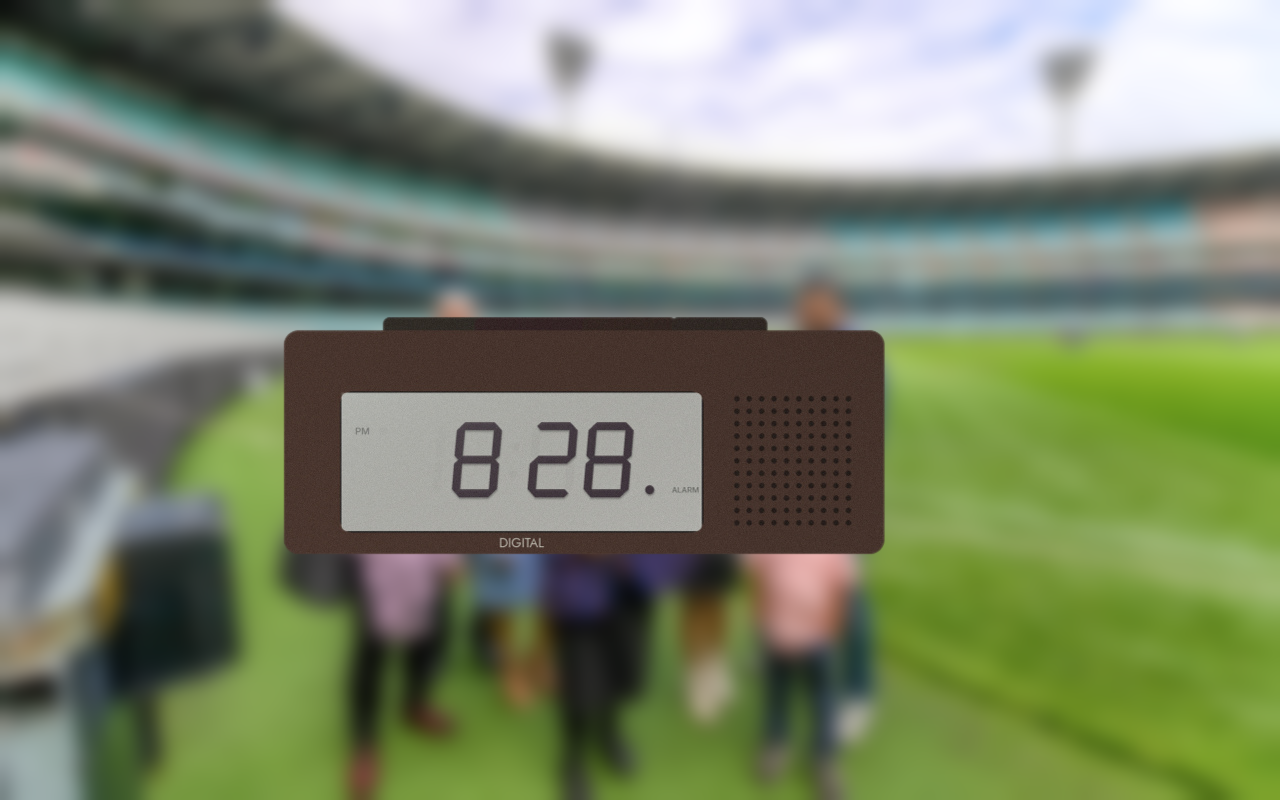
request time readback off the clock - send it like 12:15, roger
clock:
8:28
